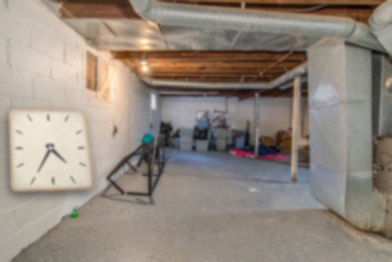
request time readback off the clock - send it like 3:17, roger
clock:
4:35
